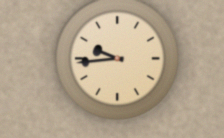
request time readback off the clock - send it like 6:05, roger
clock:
9:44
